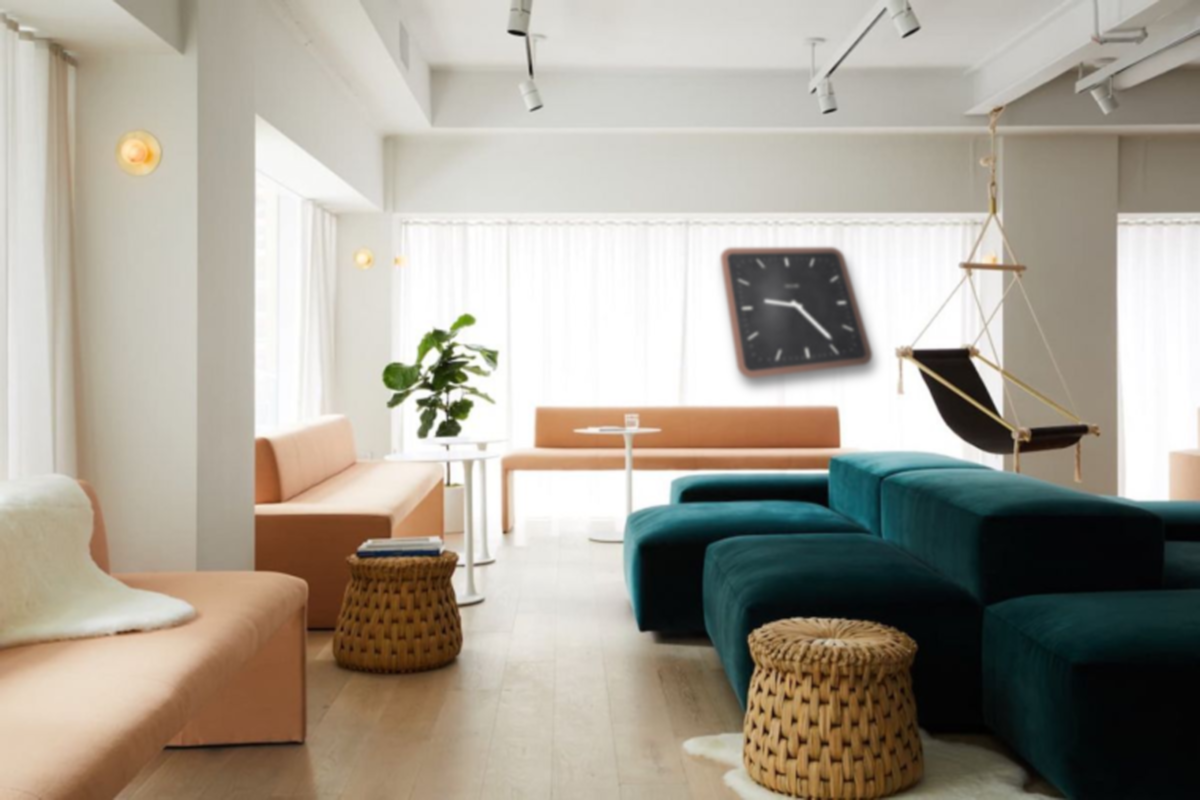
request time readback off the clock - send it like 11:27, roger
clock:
9:24
